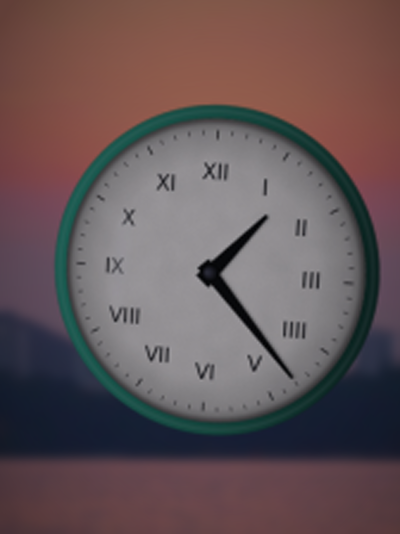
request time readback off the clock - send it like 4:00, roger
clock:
1:23
